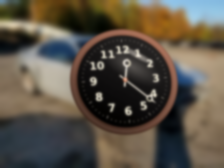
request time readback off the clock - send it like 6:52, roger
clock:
12:22
